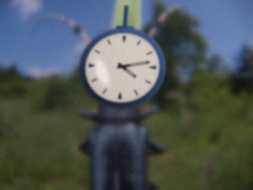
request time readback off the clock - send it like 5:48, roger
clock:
4:13
